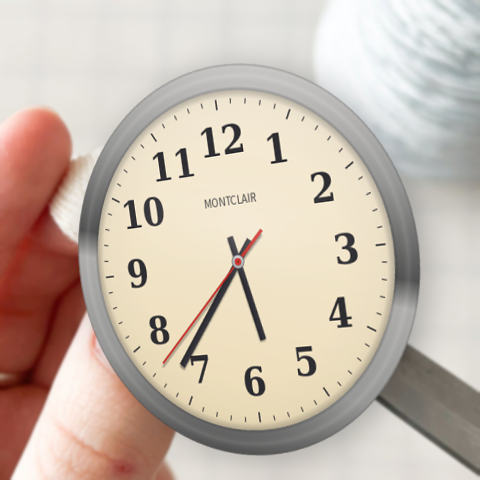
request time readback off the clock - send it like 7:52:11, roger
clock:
5:36:38
